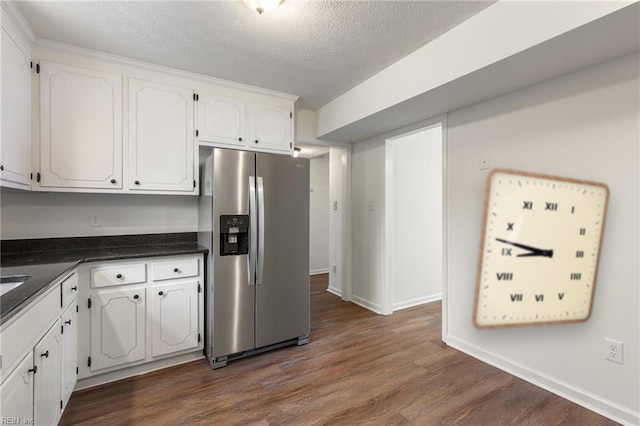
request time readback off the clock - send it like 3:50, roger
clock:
8:47
